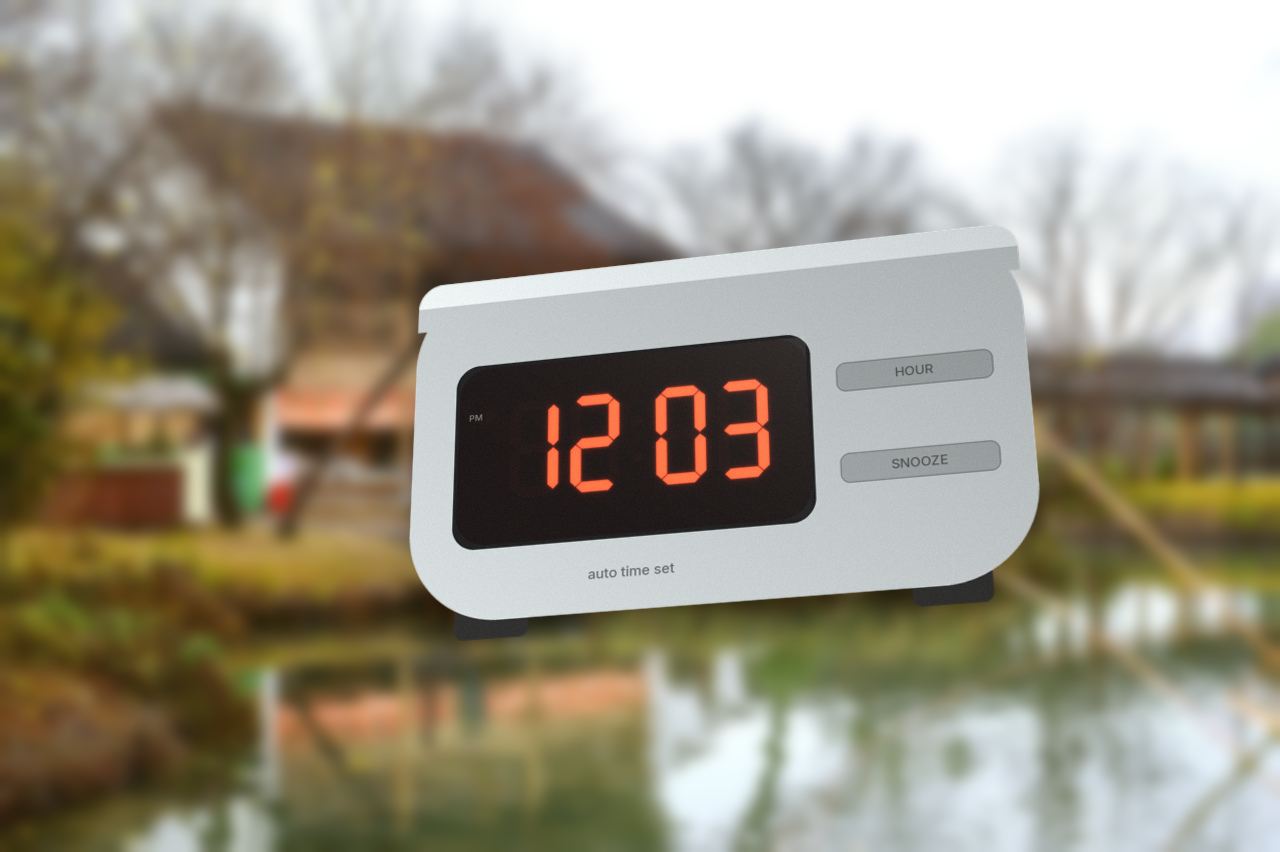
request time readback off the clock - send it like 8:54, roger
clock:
12:03
